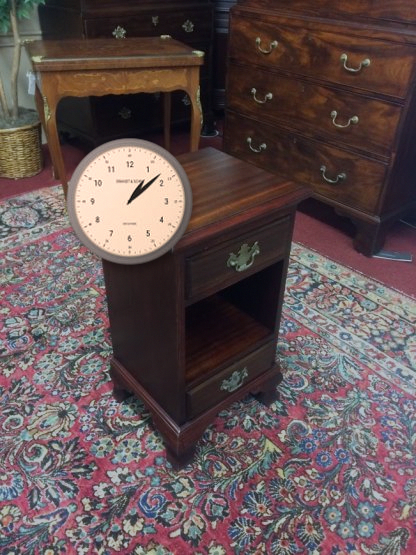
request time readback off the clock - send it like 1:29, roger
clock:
1:08
